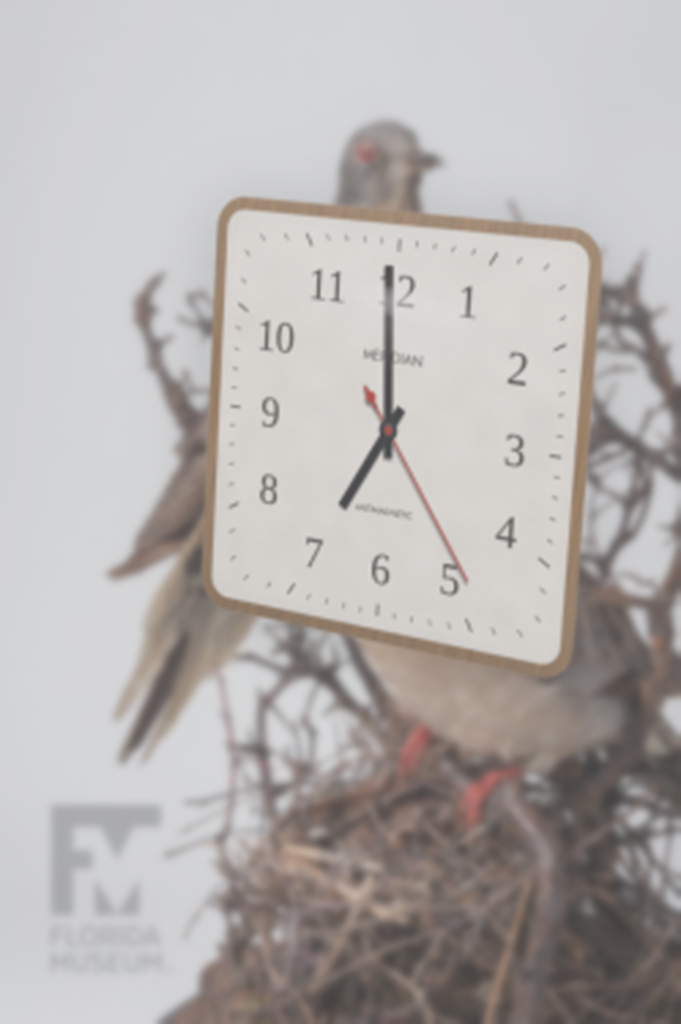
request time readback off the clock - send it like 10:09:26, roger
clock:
6:59:24
